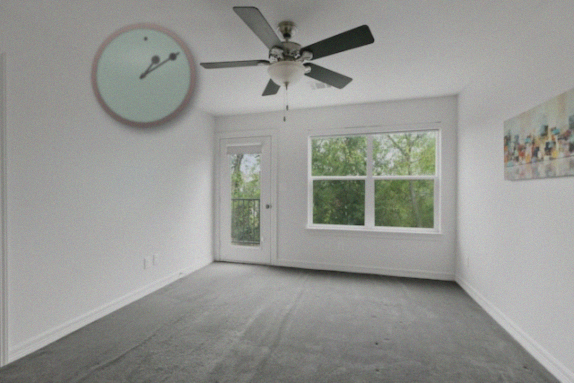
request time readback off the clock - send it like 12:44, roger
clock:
1:09
